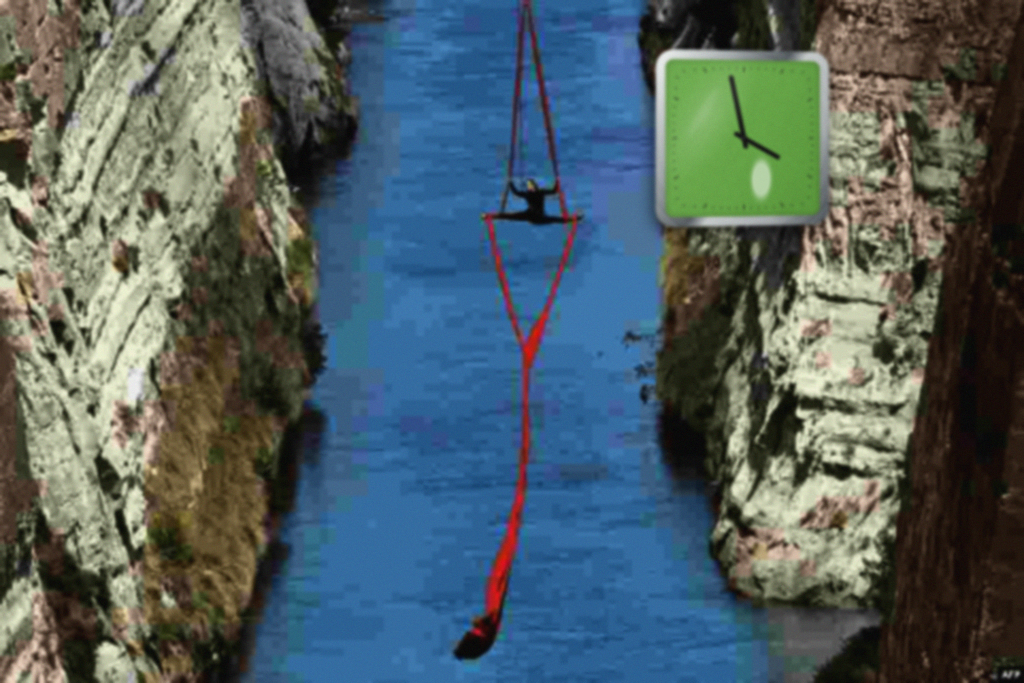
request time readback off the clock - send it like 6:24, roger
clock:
3:58
